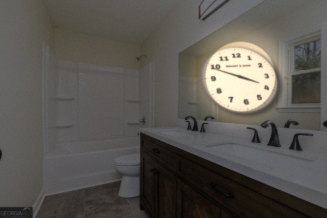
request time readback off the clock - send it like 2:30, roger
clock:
3:49
